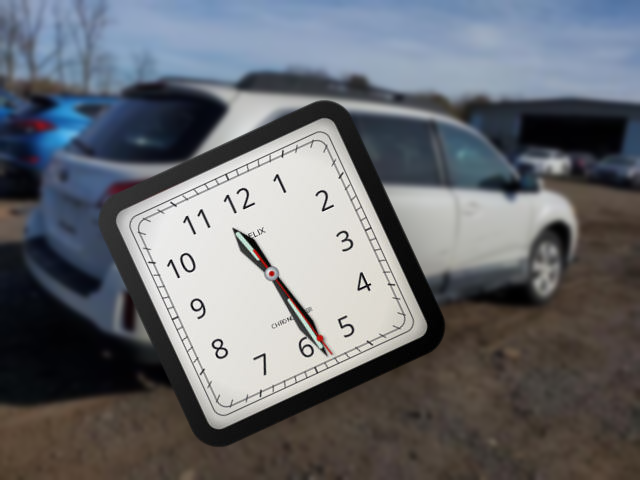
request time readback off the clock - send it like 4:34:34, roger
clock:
11:28:28
